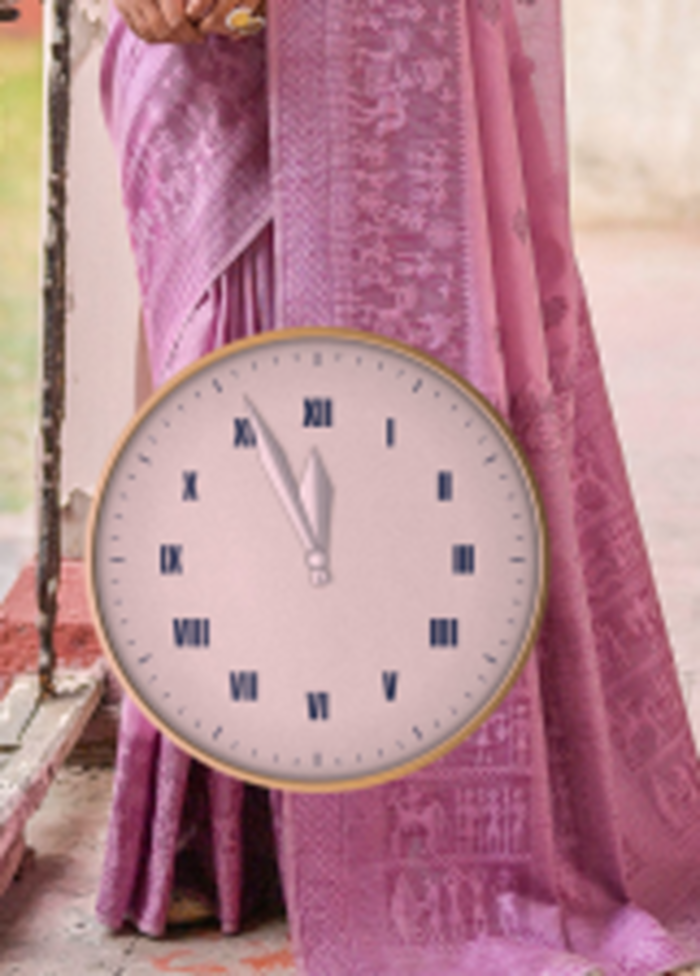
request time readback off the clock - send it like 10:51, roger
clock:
11:56
